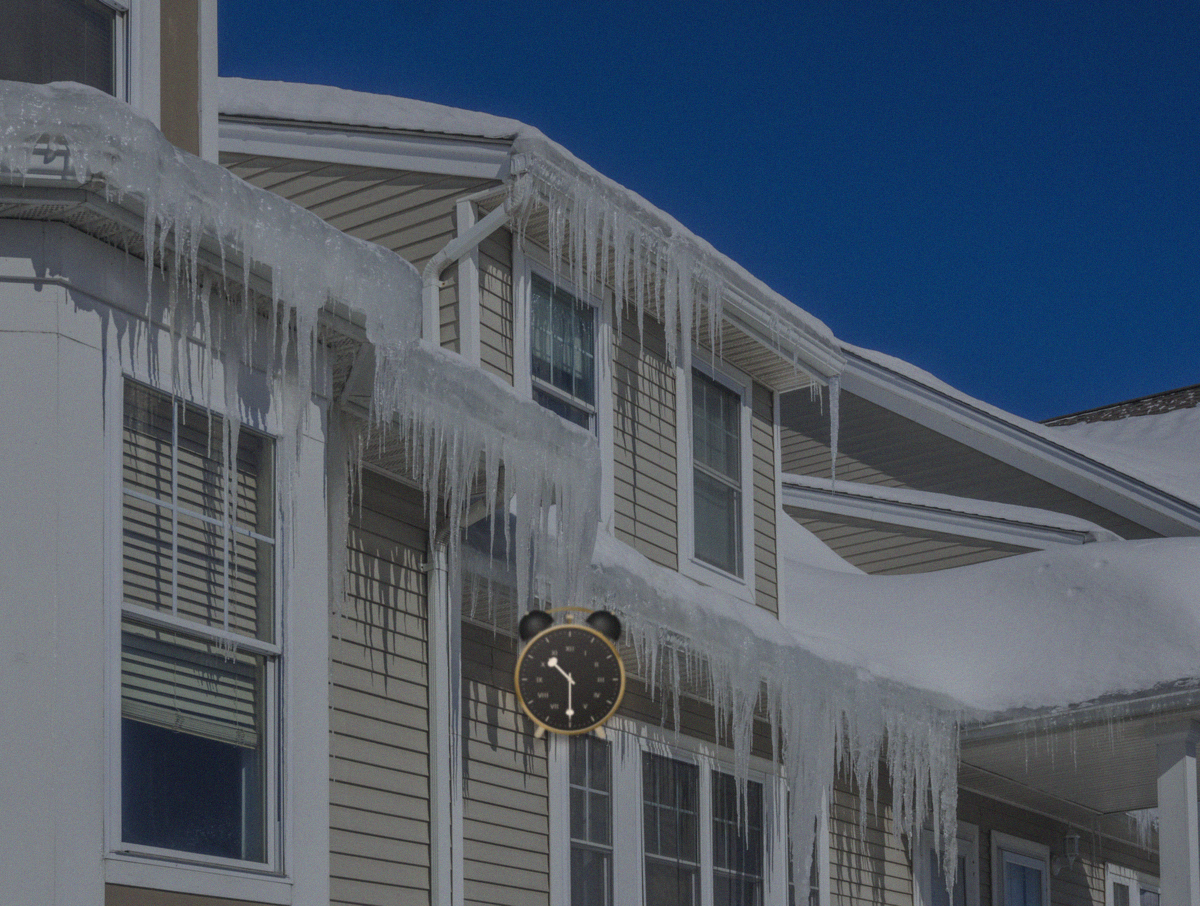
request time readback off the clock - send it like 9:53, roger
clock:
10:30
